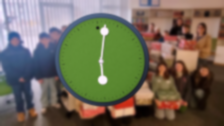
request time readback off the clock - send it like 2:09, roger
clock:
6:02
